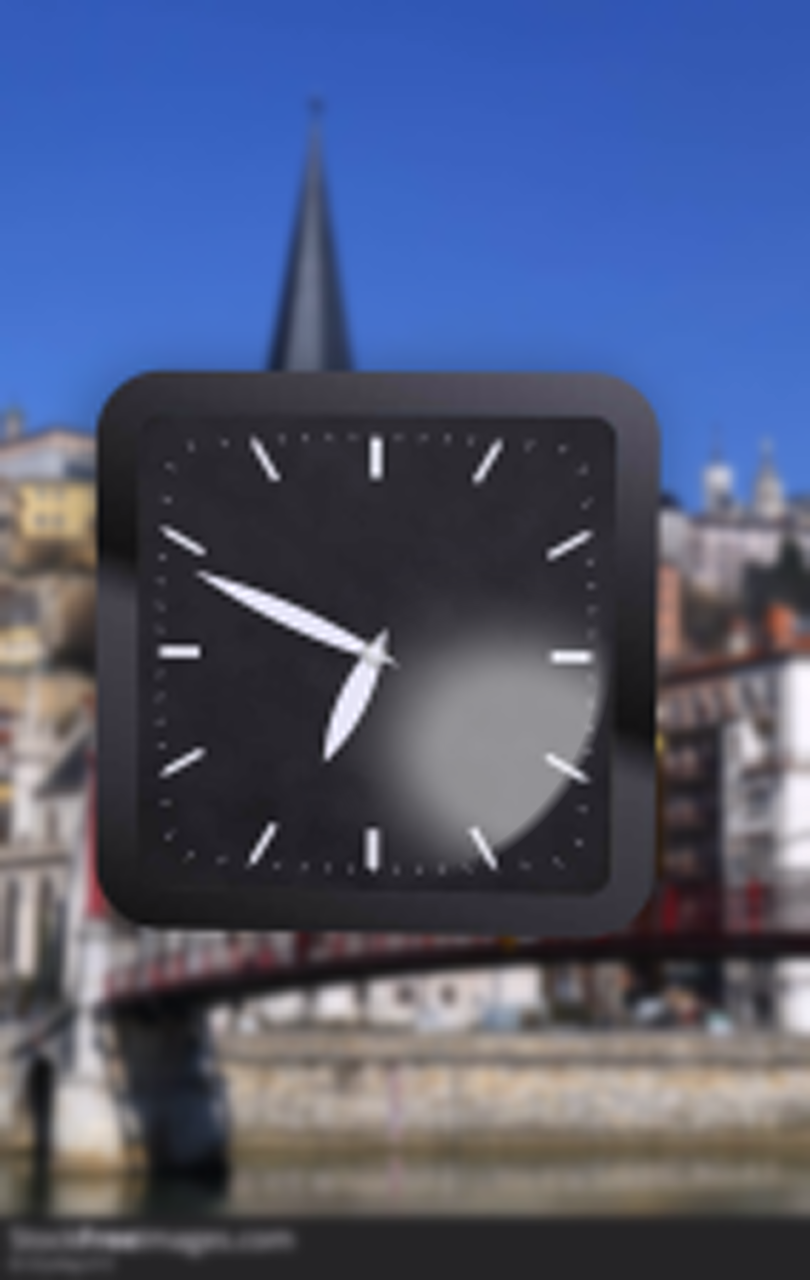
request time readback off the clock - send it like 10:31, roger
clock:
6:49
